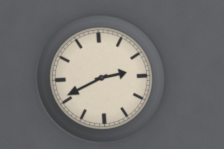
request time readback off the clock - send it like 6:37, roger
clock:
2:41
